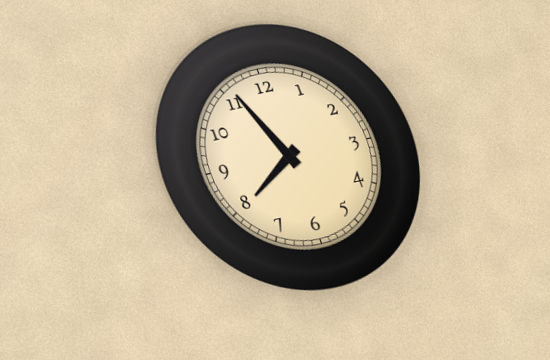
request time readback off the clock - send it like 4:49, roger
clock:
7:56
